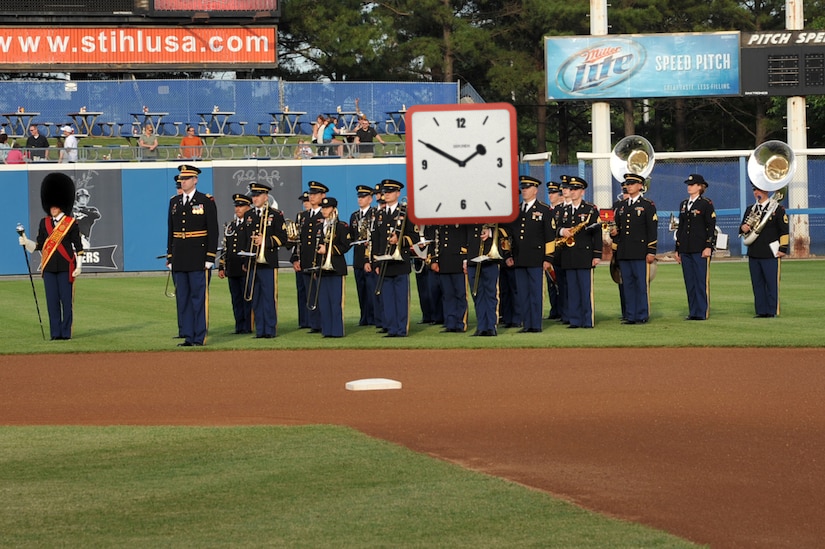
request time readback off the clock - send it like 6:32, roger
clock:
1:50
